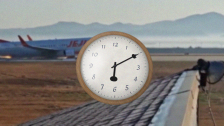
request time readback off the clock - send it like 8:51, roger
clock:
6:10
